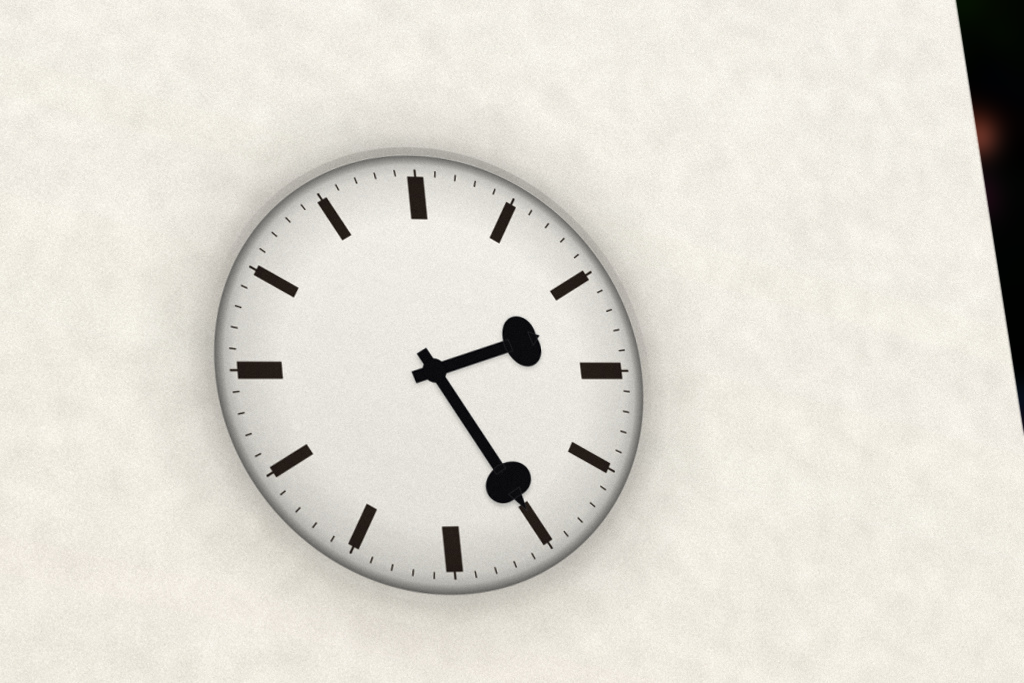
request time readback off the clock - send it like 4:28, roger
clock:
2:25
